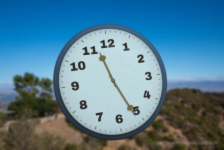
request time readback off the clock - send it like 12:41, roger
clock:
11:26
